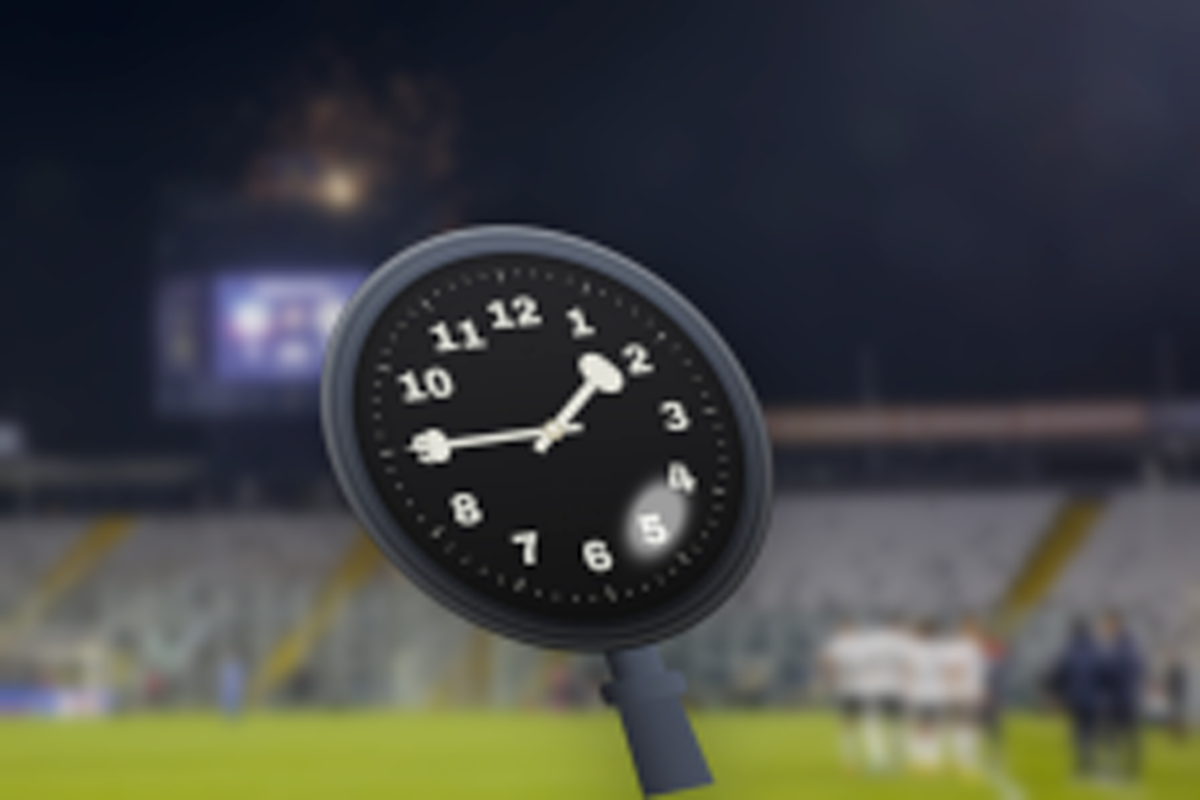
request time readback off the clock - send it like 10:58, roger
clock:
1:45
